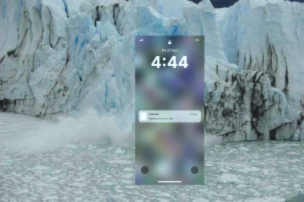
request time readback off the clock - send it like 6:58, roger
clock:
4:44
